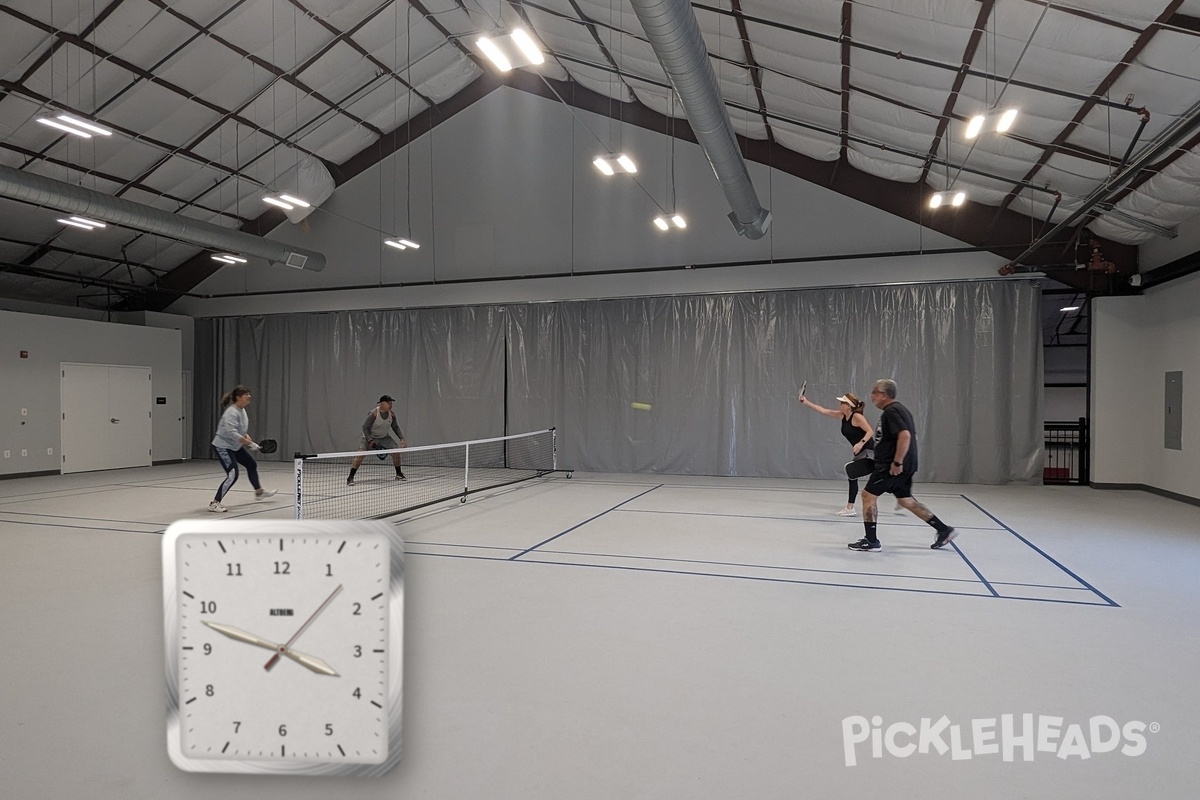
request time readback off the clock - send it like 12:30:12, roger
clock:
3:48:07
